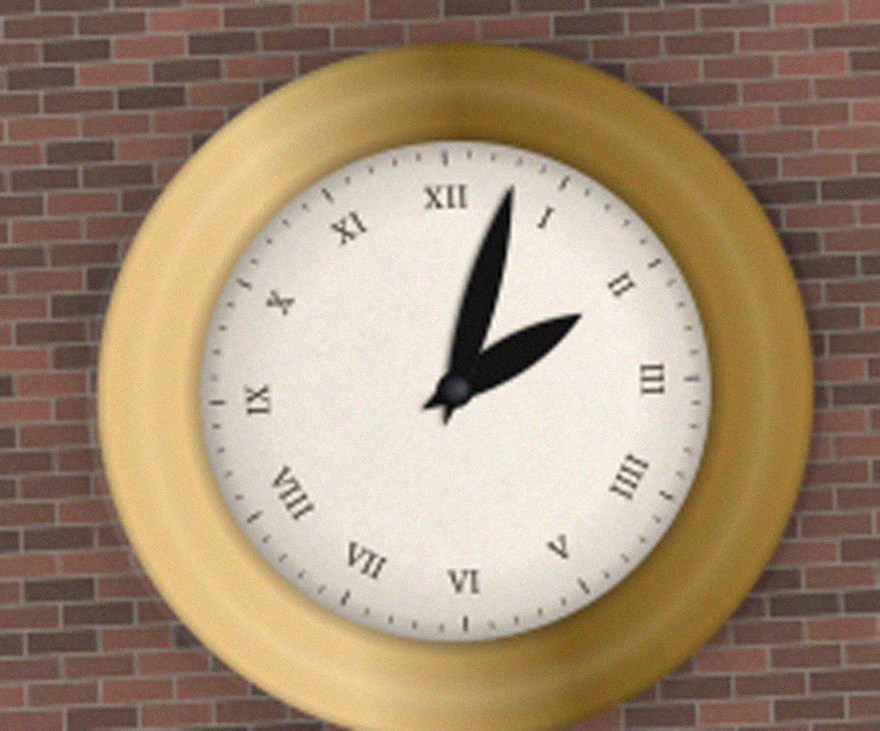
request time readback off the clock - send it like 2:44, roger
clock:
2:03
